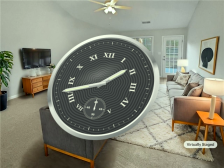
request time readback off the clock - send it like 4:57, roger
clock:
1:42
